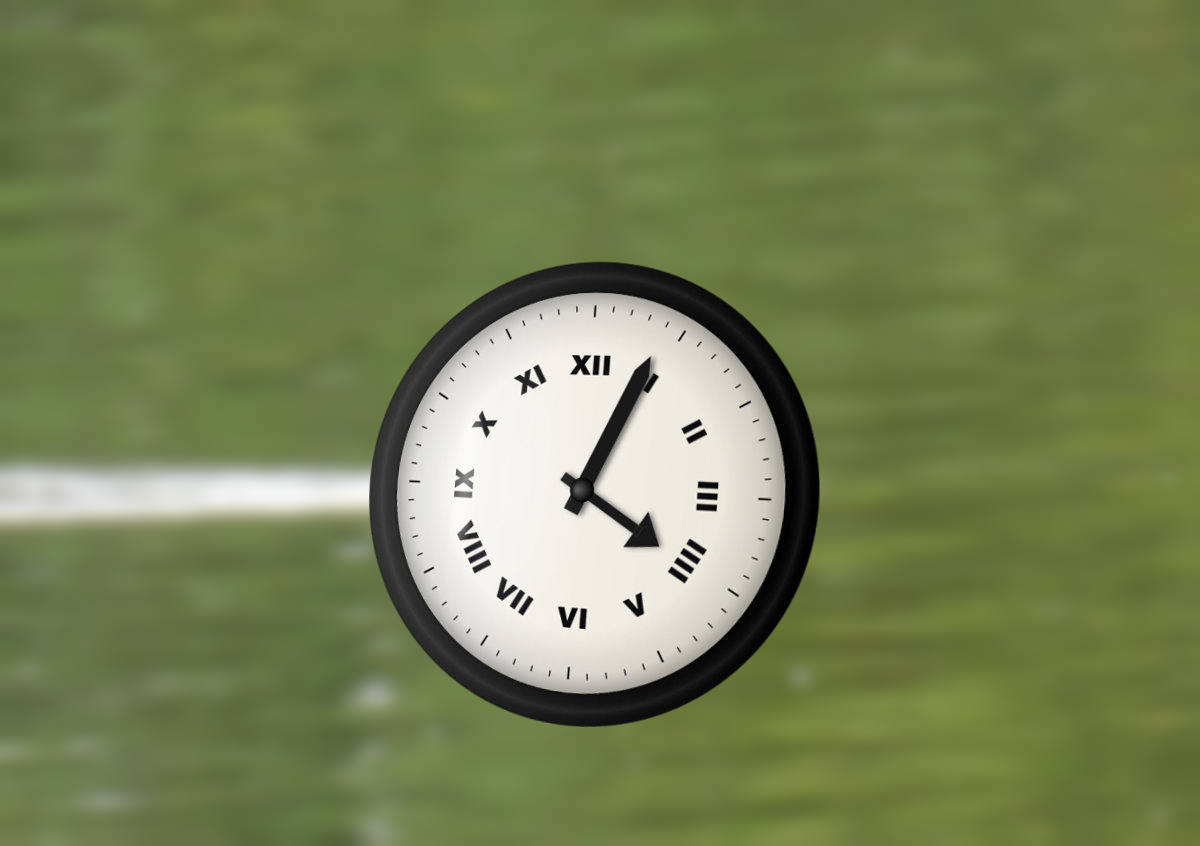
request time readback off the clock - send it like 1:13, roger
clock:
4:04
